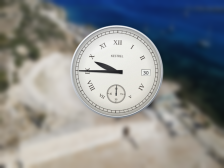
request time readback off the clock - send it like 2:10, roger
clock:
9:45
